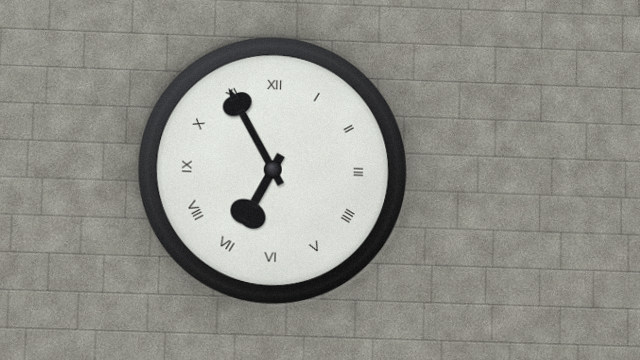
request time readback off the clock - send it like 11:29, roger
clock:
6:55
